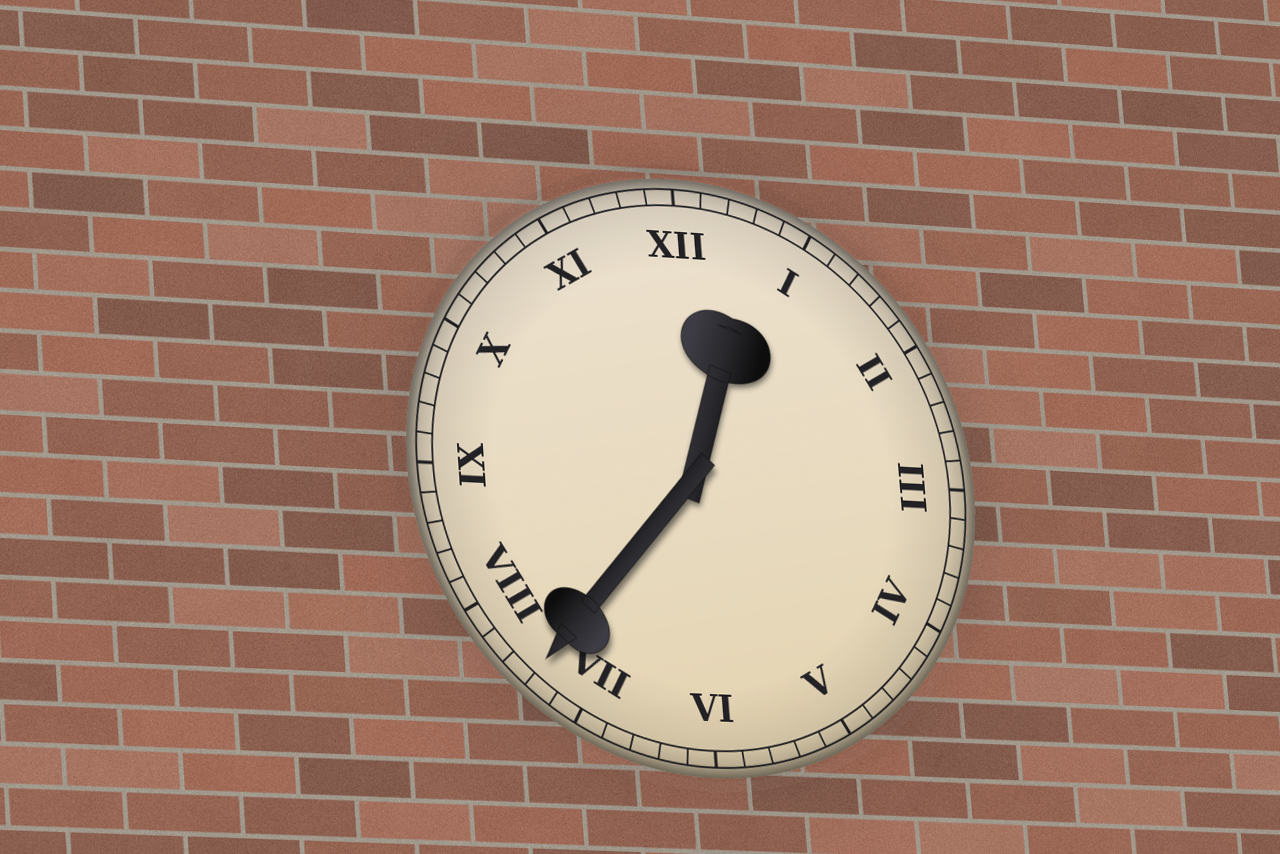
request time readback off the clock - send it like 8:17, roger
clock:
12:37
